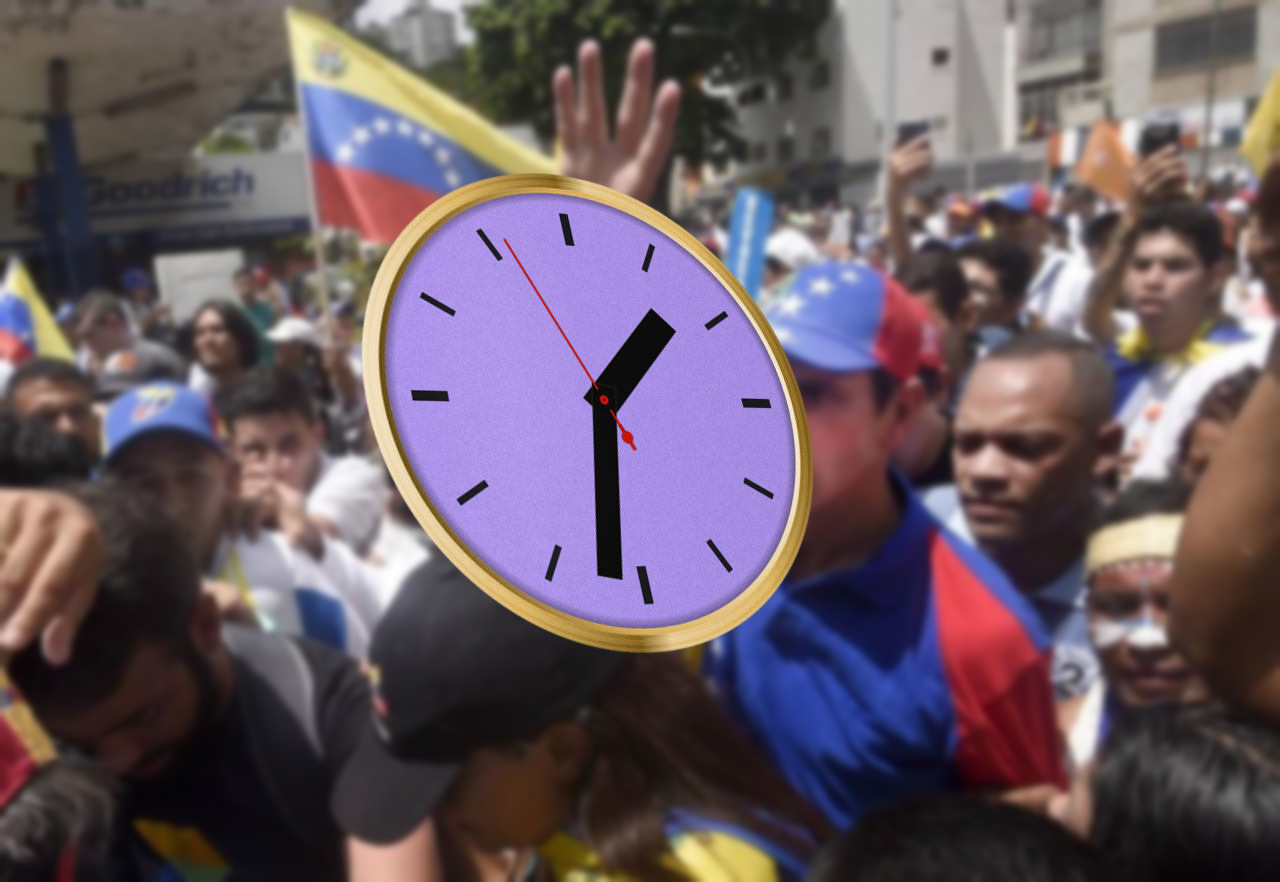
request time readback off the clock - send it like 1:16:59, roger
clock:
1:31:56
